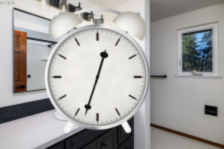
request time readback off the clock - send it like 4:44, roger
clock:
12:33
